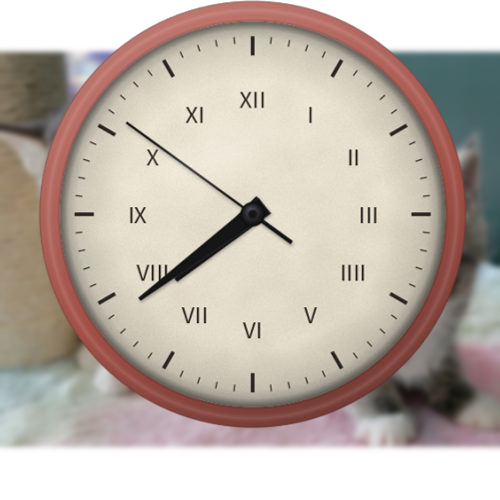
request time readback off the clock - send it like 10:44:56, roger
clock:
7:38:51
